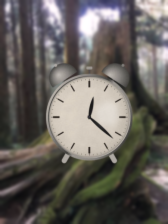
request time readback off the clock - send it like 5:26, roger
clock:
12:22
